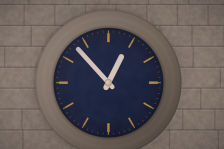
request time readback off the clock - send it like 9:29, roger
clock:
12:53
